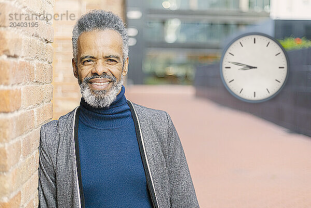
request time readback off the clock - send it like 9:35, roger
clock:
8:47
